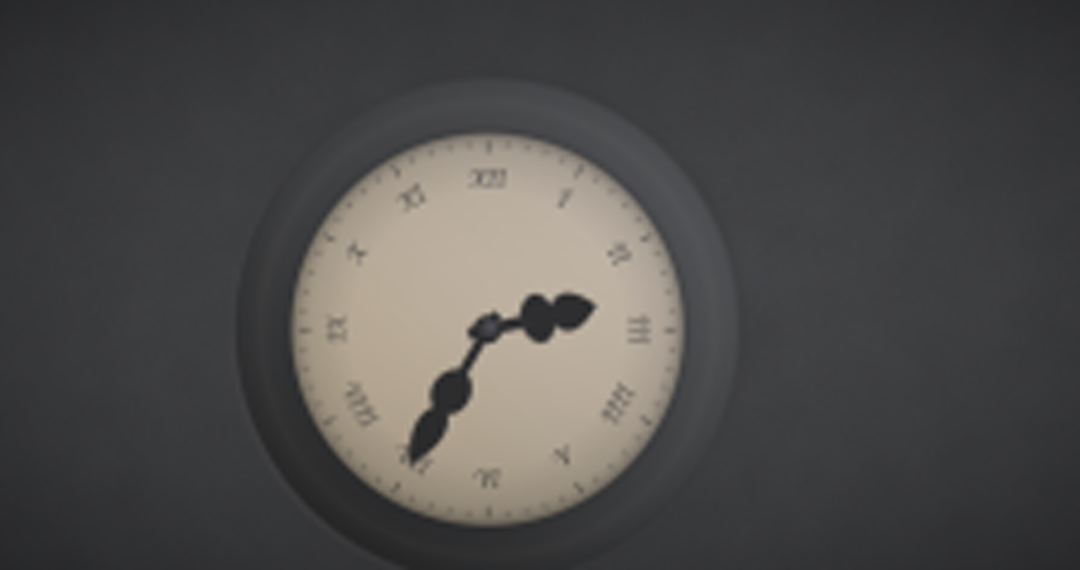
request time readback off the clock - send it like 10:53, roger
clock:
2:35
